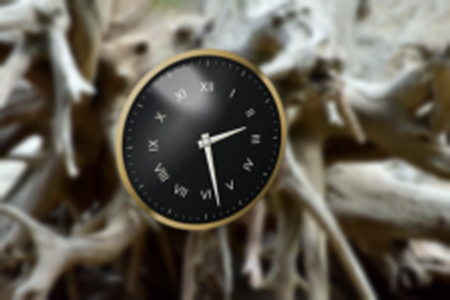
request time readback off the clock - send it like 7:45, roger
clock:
2:28
